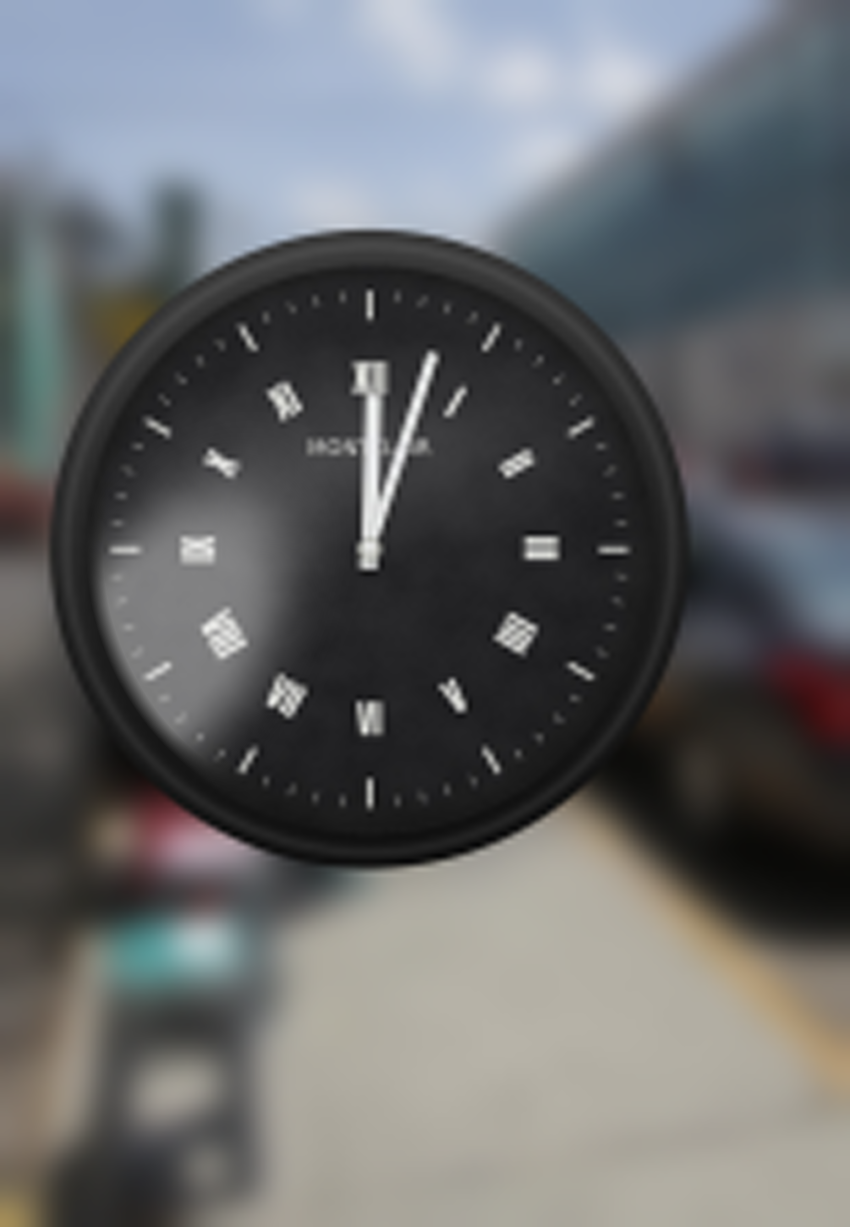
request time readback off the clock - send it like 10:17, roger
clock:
12:03
